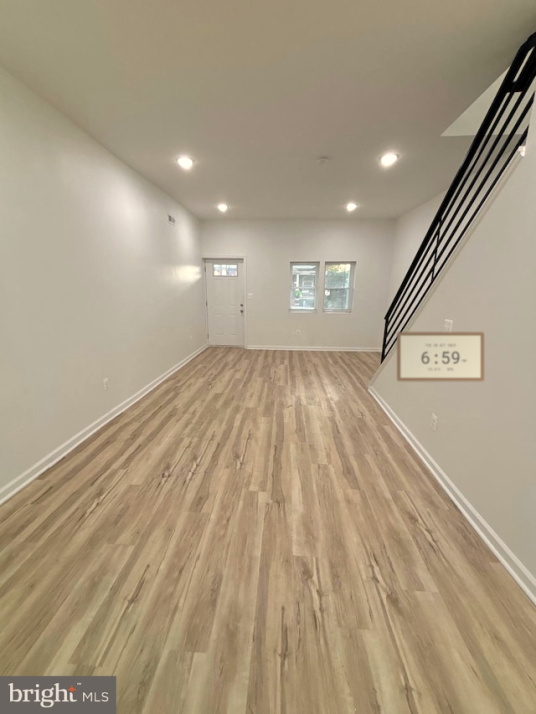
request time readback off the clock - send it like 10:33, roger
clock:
6:59
